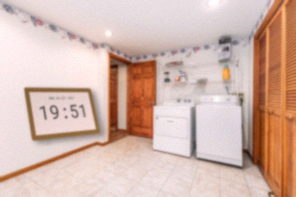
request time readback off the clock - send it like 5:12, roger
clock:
19:51
